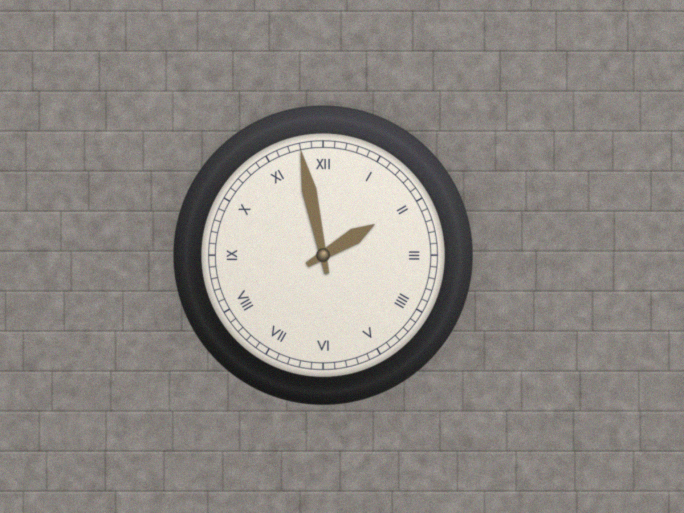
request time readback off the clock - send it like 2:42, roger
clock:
1:58
